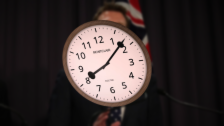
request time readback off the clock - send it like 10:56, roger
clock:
8:08
